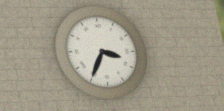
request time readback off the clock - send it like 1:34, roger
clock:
3:35
